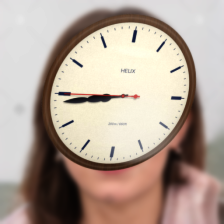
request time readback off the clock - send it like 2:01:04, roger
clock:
8:43:45
